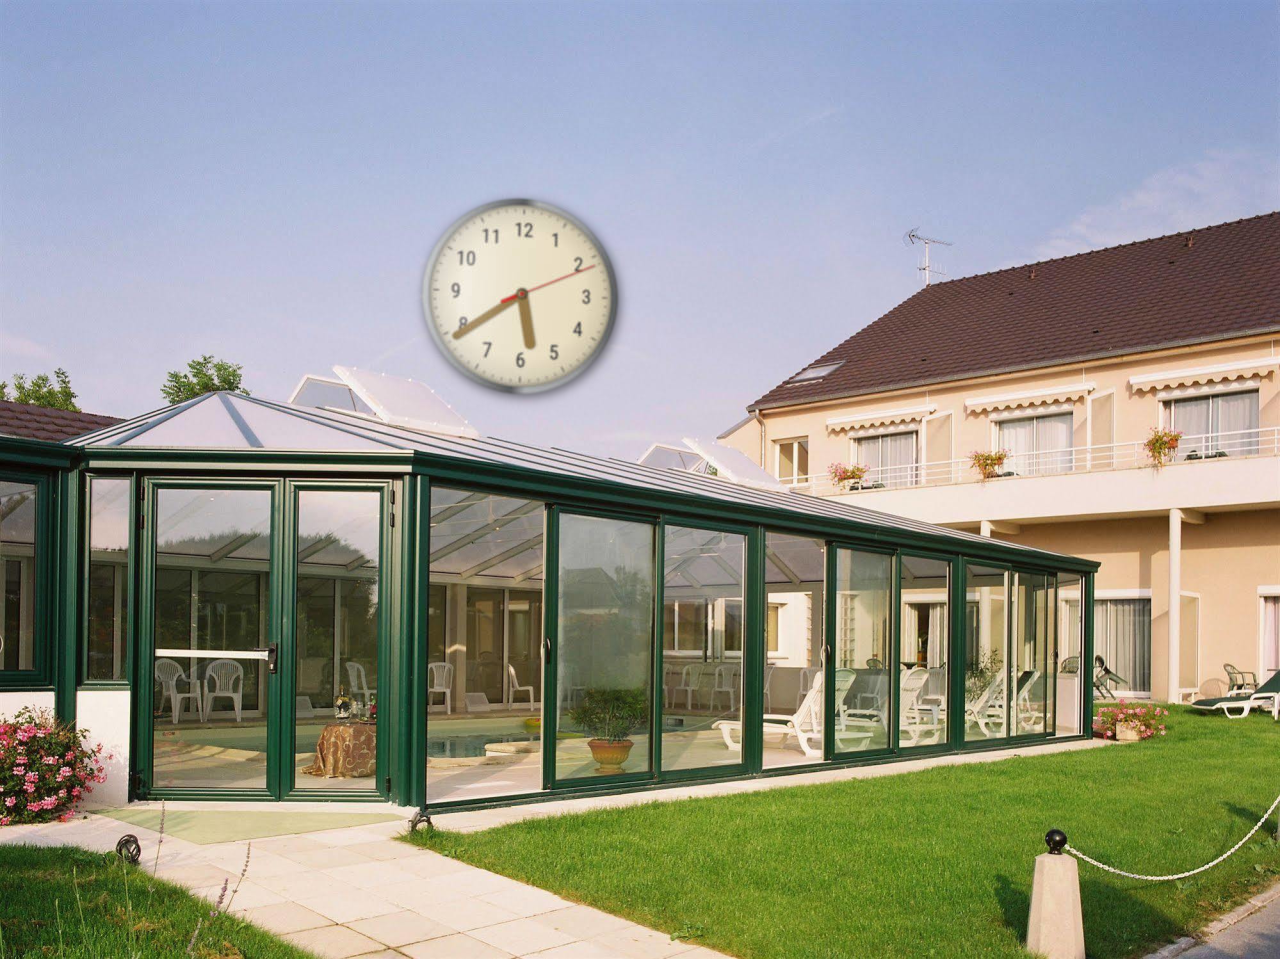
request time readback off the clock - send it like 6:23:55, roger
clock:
5:39:11
